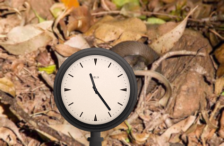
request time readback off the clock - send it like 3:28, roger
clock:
11:24
